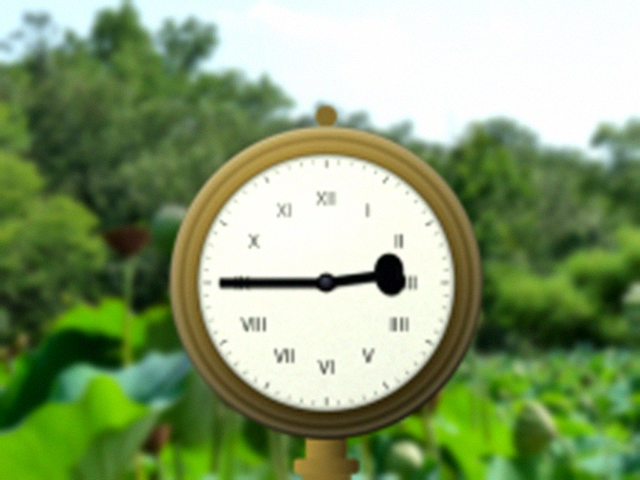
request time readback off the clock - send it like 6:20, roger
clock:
2:45
